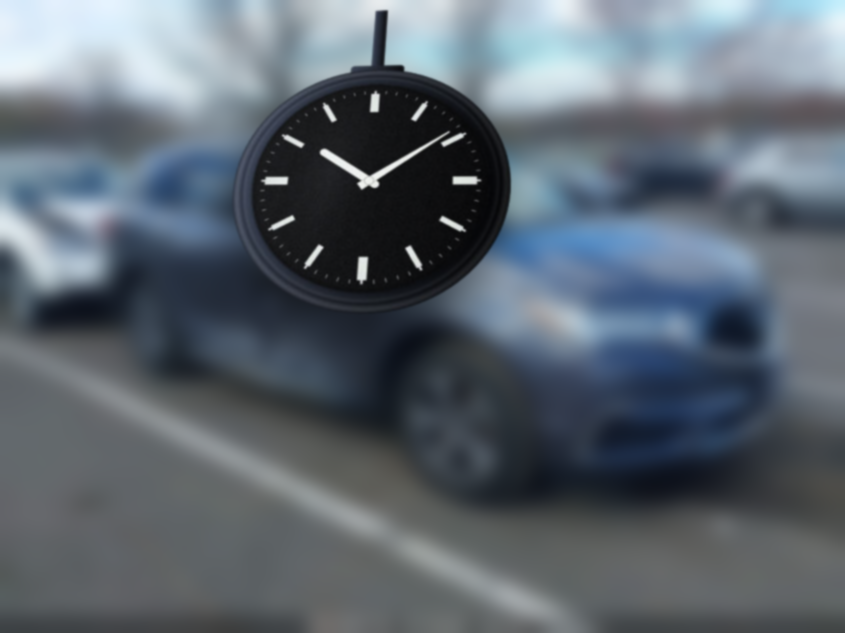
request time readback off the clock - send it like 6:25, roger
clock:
10:09
